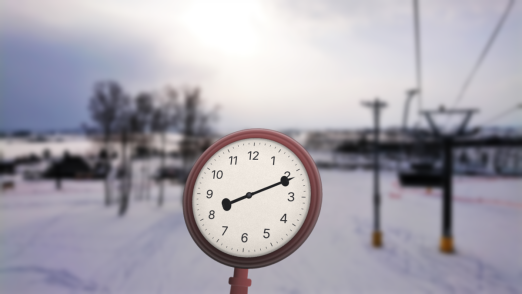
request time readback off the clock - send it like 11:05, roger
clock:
8:11
